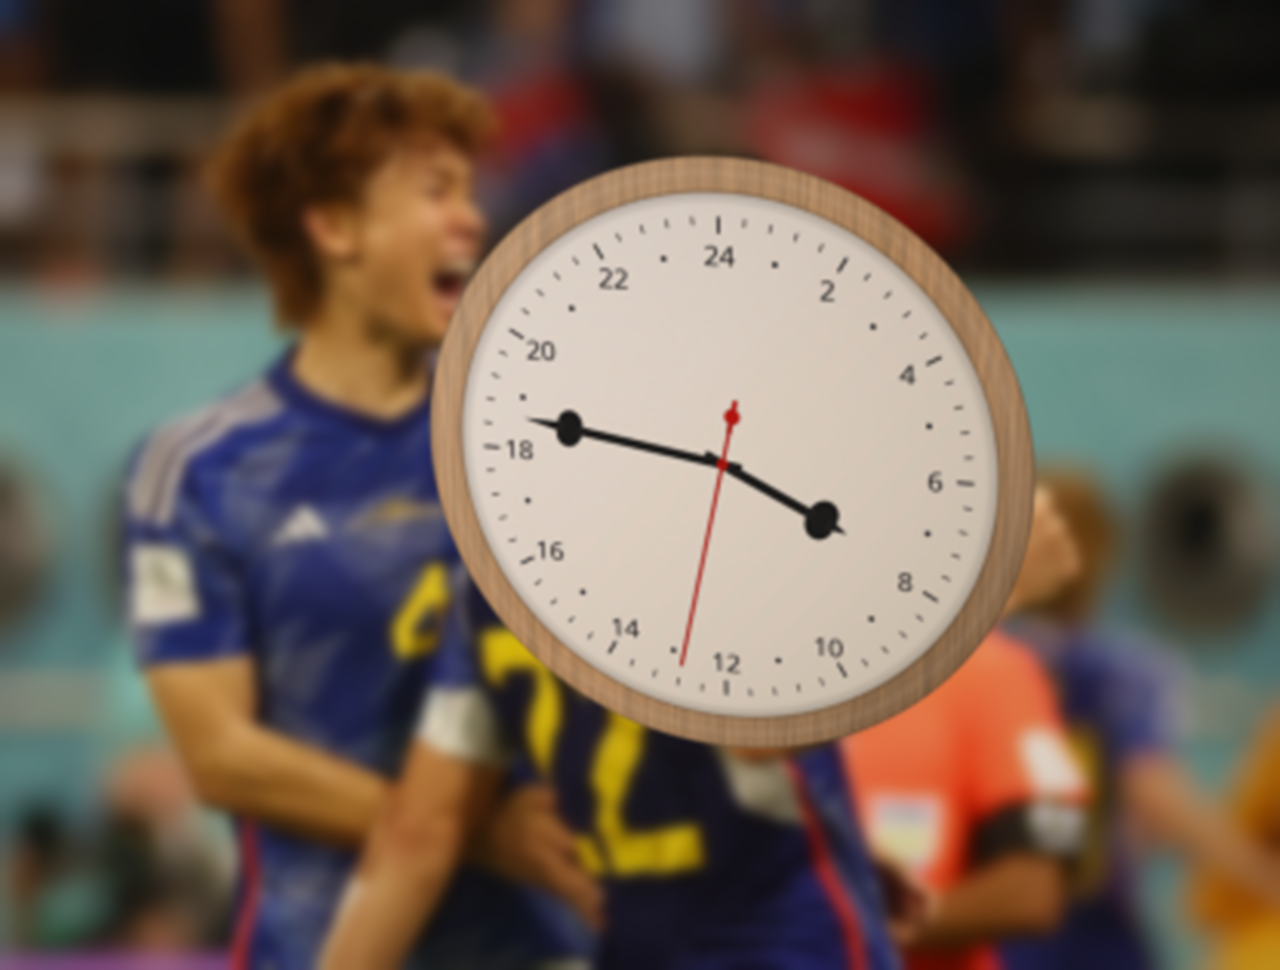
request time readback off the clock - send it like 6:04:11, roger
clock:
7:46:32
